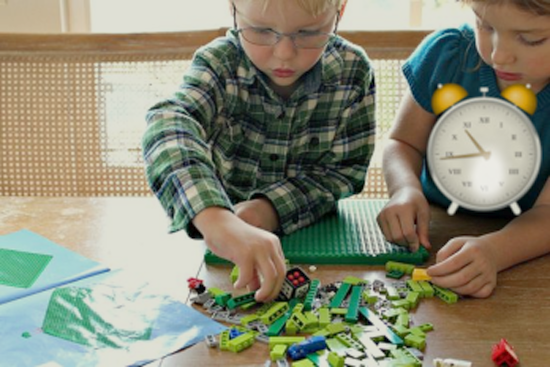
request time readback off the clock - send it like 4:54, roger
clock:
10:44
